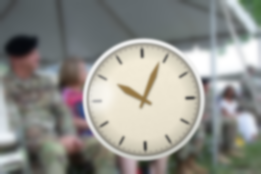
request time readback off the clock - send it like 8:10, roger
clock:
10:04
